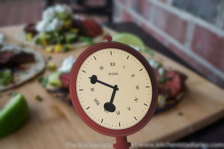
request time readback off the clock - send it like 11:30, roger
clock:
6:49
